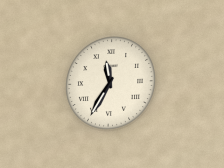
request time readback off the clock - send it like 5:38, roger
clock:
11:35
